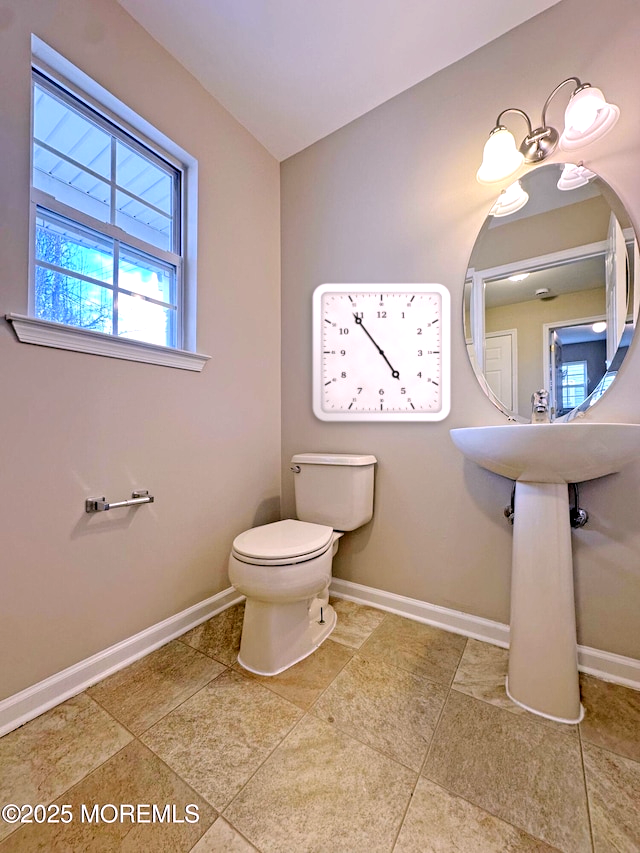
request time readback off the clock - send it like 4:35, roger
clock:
4:54
